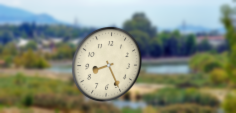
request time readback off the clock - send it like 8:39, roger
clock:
8:25
